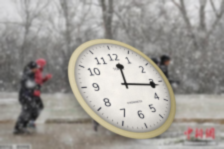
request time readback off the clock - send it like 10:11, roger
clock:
12:16
